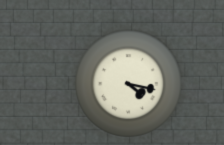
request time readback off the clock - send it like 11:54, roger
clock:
4:17
